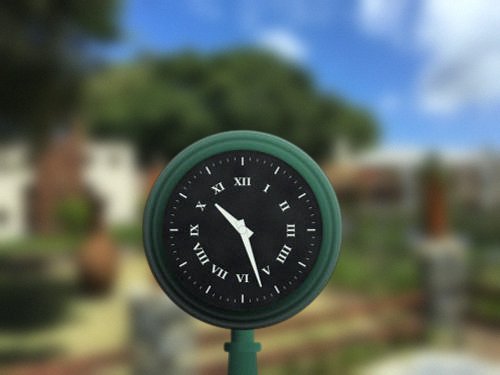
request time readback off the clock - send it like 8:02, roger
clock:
10:27
